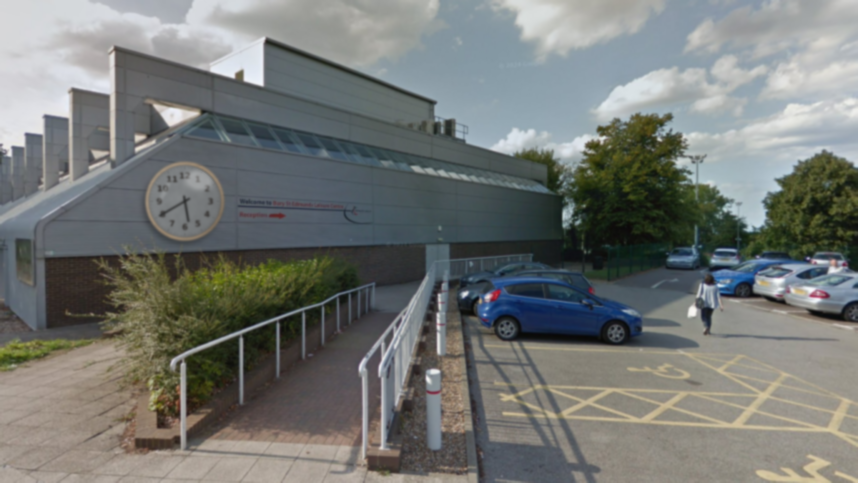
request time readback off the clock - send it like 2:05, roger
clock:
5:40
